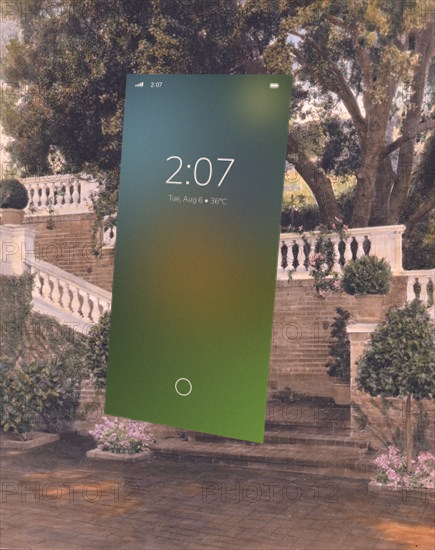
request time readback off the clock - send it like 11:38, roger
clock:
2:07
